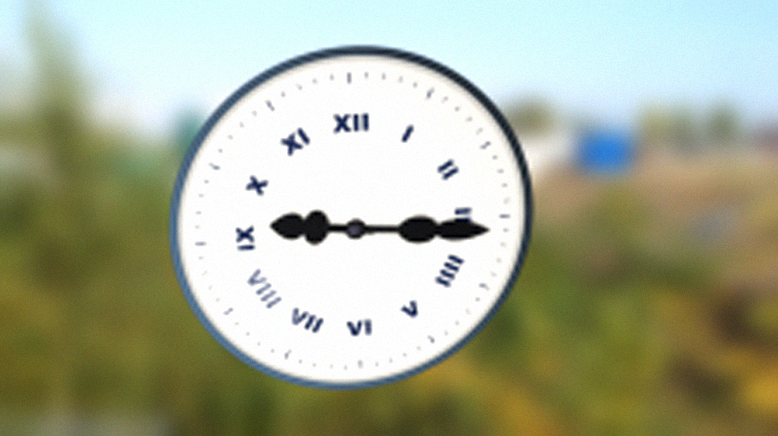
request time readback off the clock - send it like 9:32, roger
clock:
9:16
